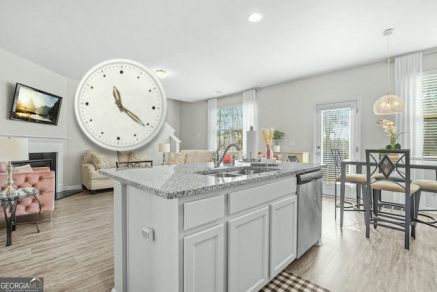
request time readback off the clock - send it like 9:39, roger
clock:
11:21
